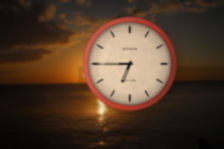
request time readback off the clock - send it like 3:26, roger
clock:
6:45
